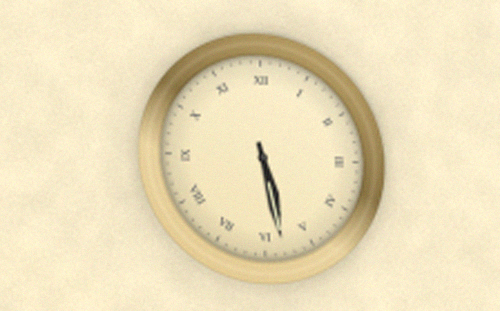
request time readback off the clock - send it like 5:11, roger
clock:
5:28
